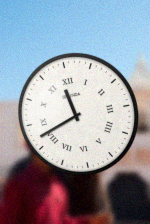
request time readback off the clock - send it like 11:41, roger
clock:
11:42
